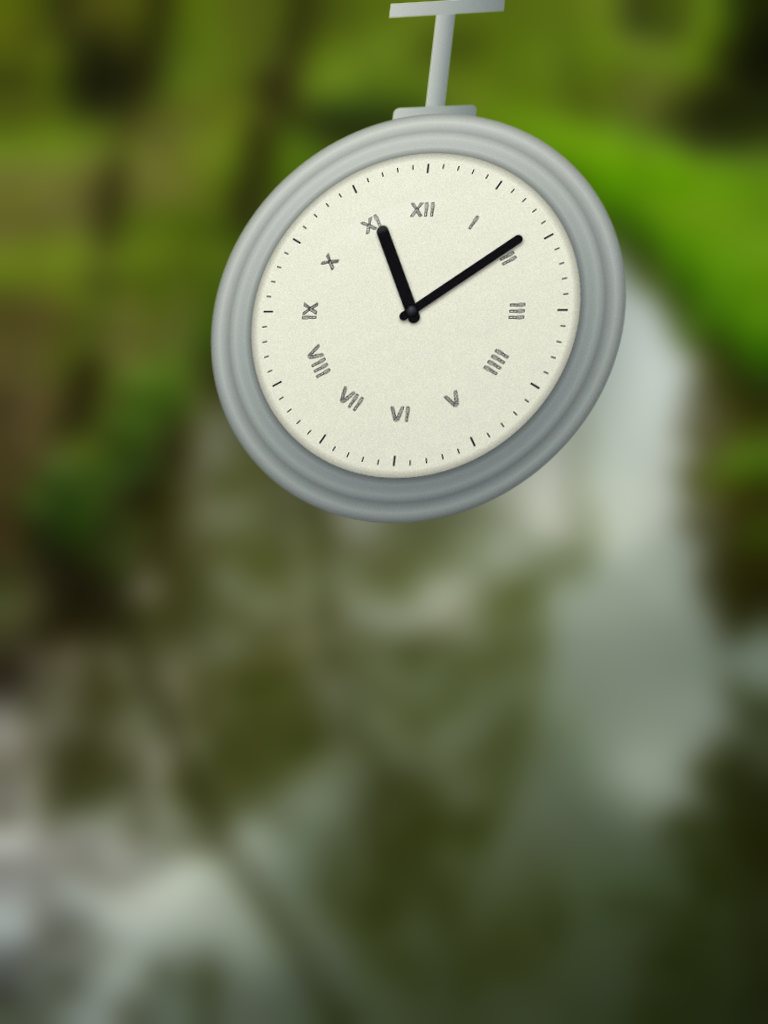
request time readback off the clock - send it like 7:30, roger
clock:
11:09
